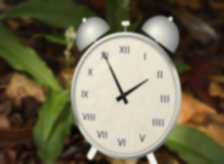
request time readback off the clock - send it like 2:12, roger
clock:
1:55
